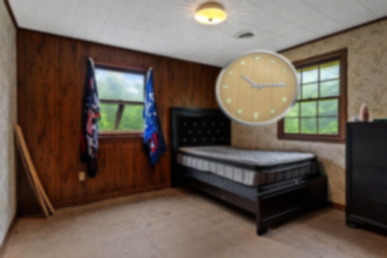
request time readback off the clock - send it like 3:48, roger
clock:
10:15
